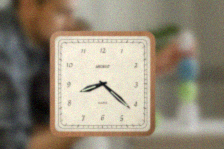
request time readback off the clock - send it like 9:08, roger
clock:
8:22
